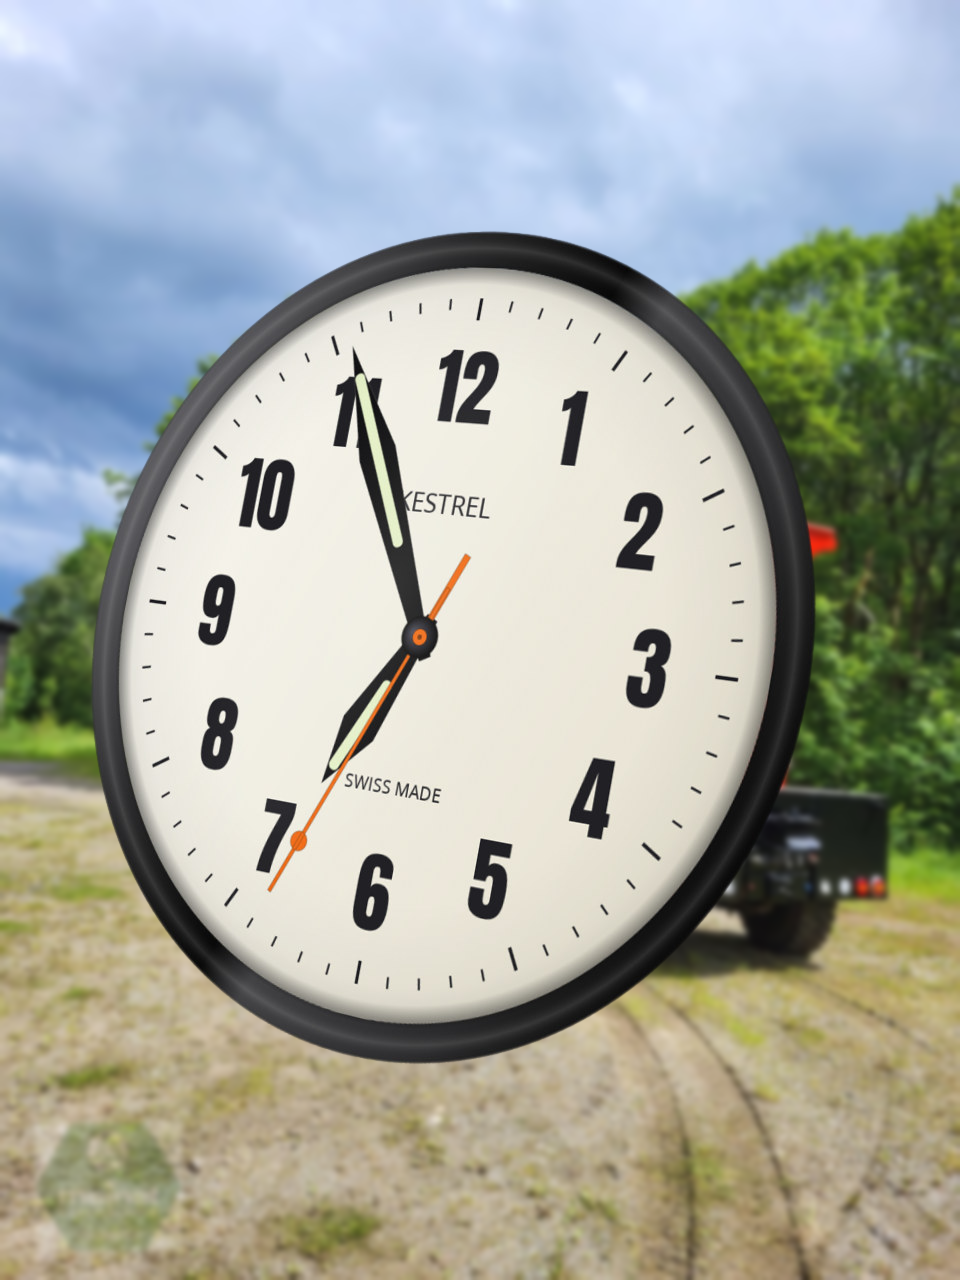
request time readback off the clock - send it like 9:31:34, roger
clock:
6:55:34
